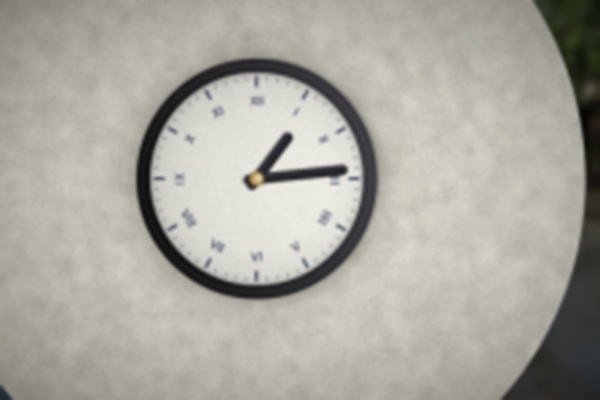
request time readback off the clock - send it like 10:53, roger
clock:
1:14
